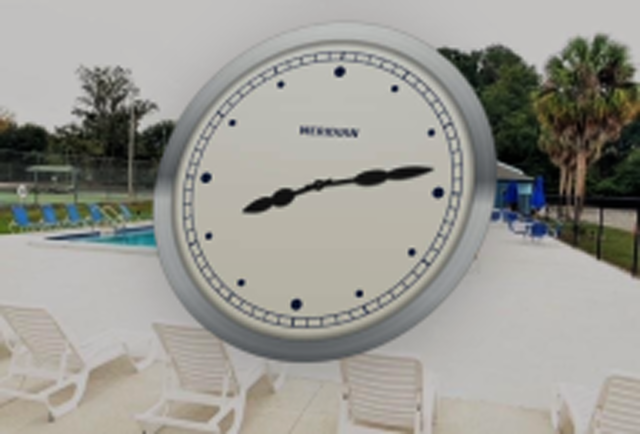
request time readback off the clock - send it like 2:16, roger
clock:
8:13
